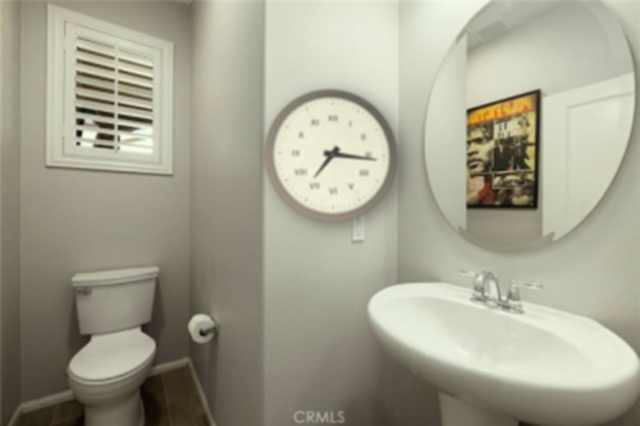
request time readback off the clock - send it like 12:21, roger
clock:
7:16
